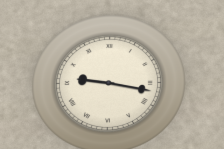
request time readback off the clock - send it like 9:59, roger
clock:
9:17
